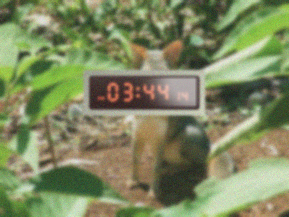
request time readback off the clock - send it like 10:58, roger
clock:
3:44
